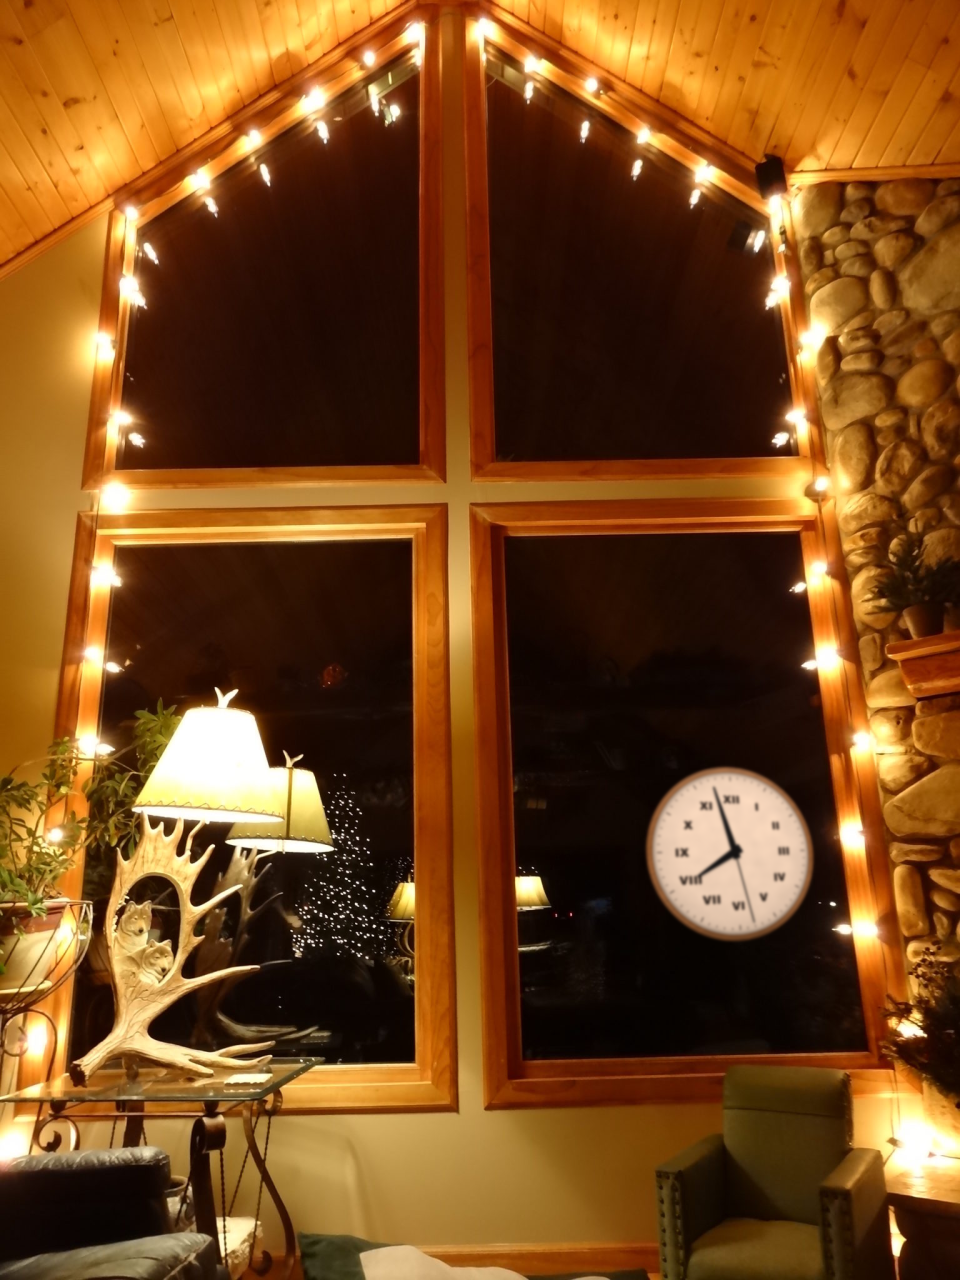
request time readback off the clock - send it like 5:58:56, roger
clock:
7:57:28
